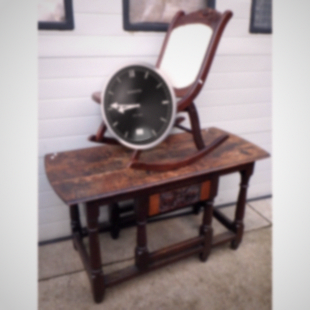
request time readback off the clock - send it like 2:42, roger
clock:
8:46
